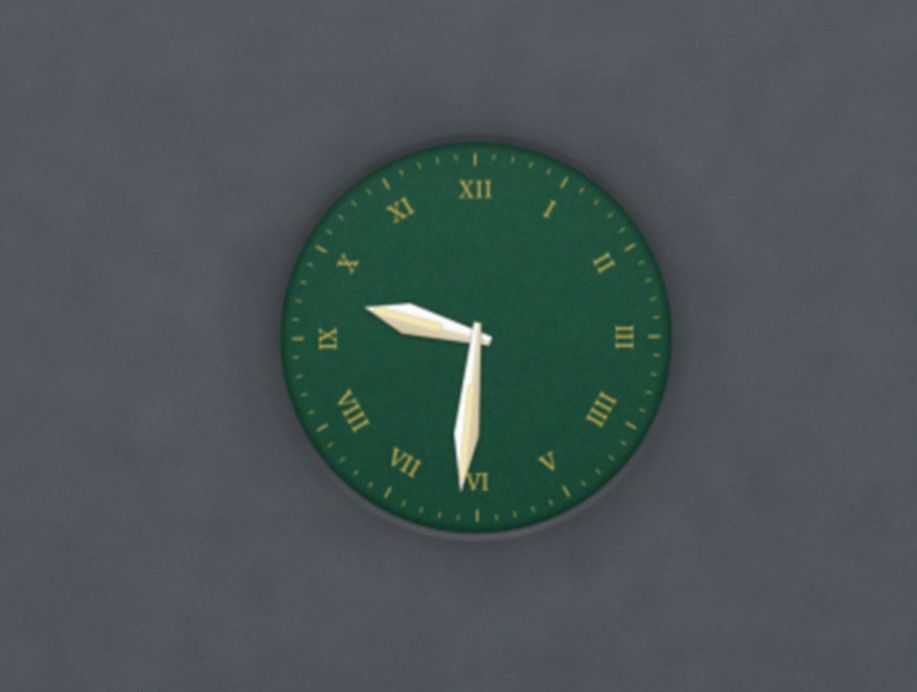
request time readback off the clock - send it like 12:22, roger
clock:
9:31
